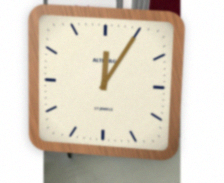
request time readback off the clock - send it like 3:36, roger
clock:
12:05
